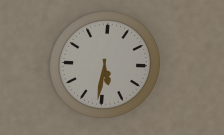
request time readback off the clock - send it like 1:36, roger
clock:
5:31
